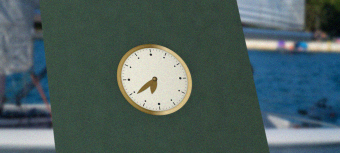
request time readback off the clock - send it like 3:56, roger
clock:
6:39
